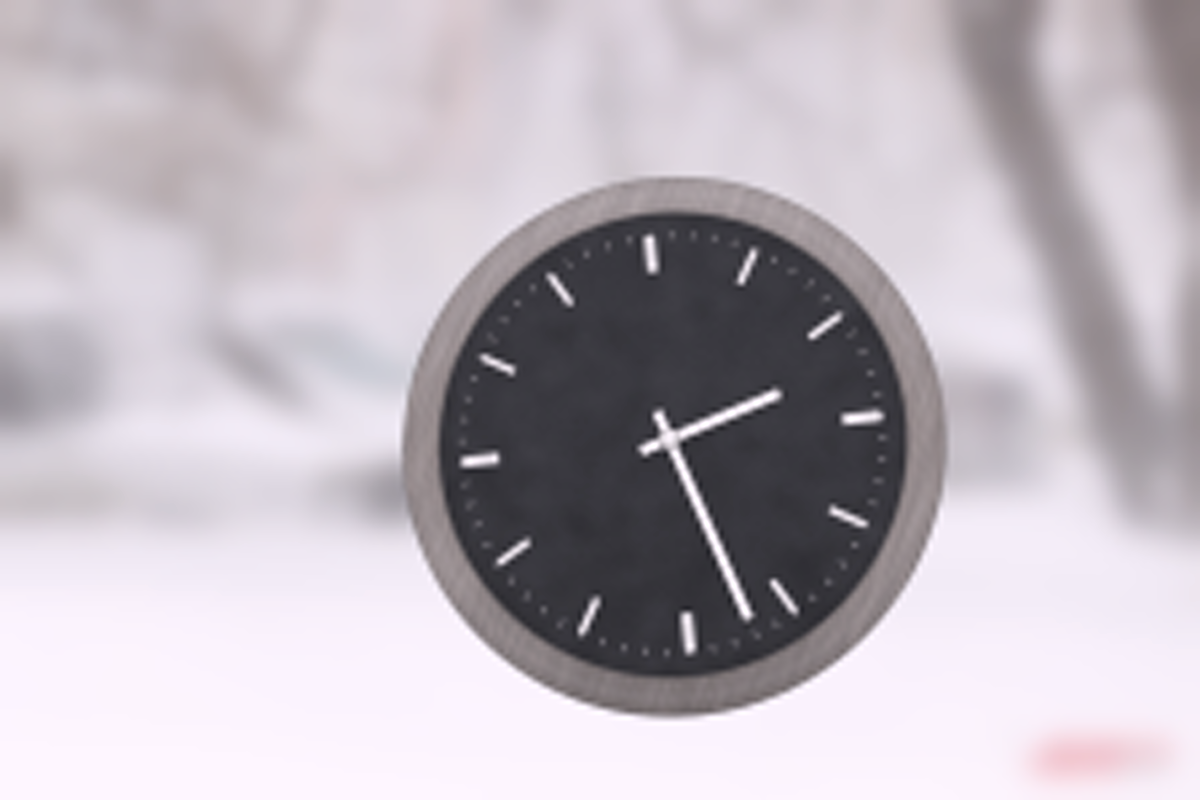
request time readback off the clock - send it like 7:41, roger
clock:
2:27
